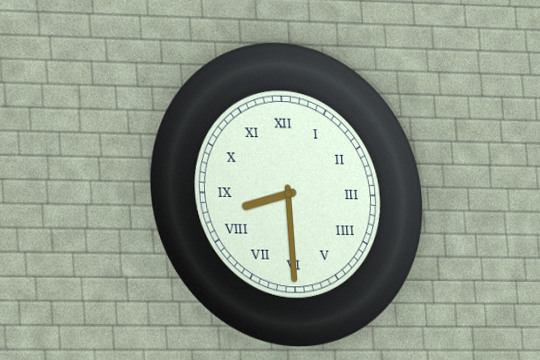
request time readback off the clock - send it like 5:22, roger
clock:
8:30
